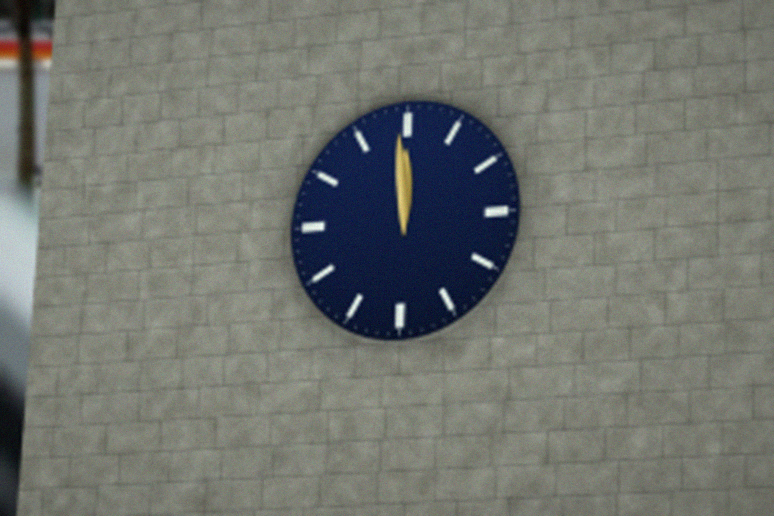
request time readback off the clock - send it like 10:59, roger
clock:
11:59
